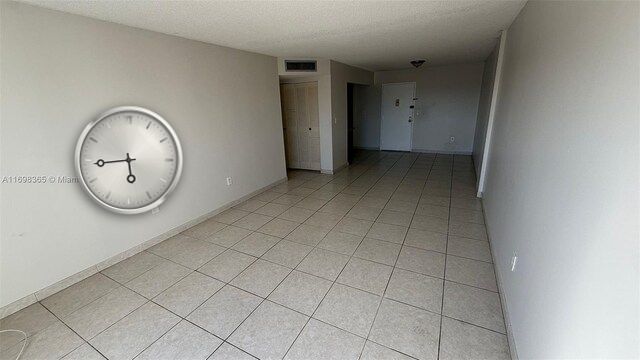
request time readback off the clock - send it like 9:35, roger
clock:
5:44
